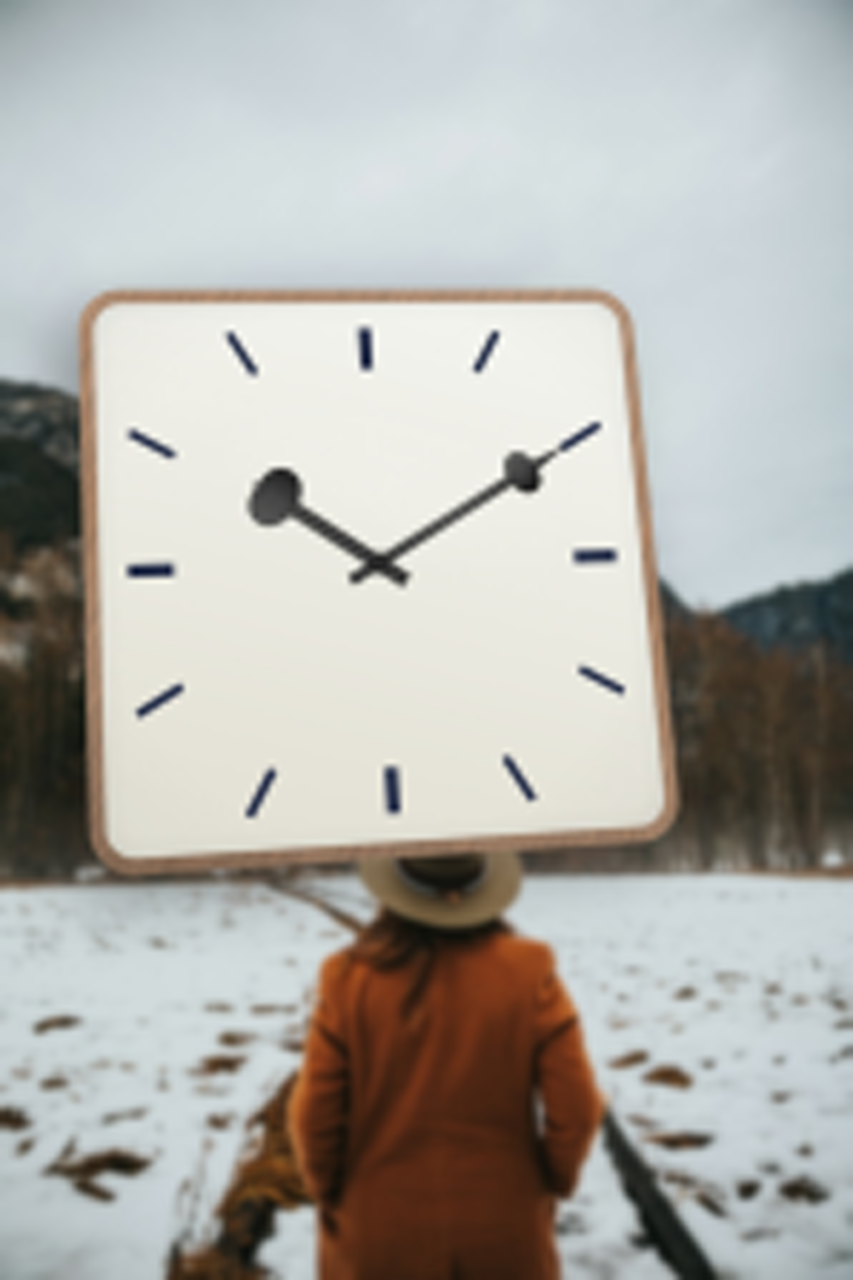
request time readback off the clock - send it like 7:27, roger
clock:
10:10
